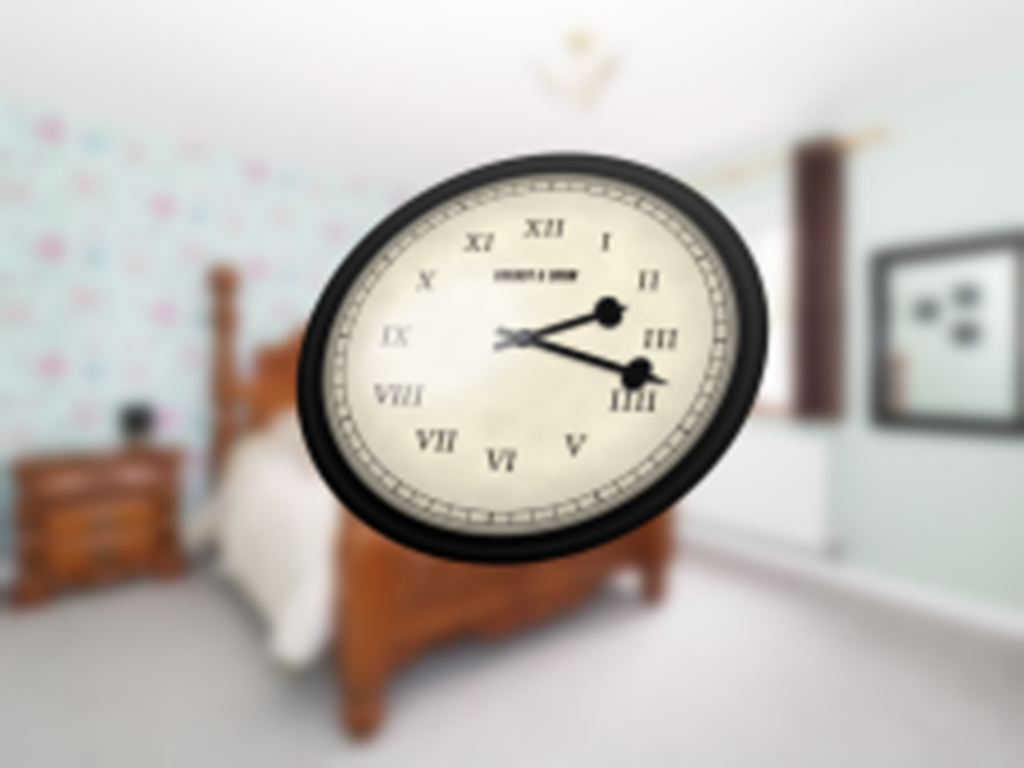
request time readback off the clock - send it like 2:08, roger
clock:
2:18
